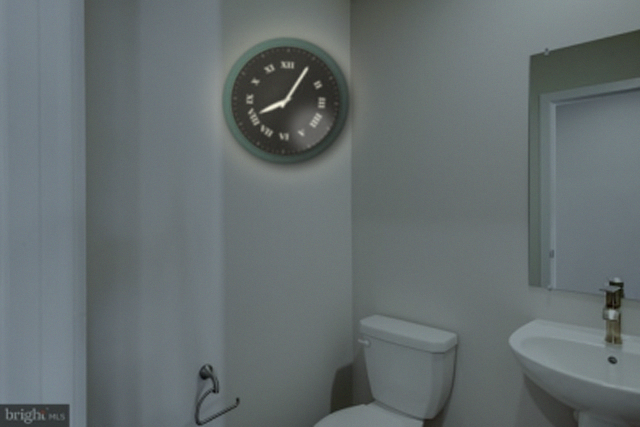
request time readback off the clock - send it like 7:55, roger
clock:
8:05
